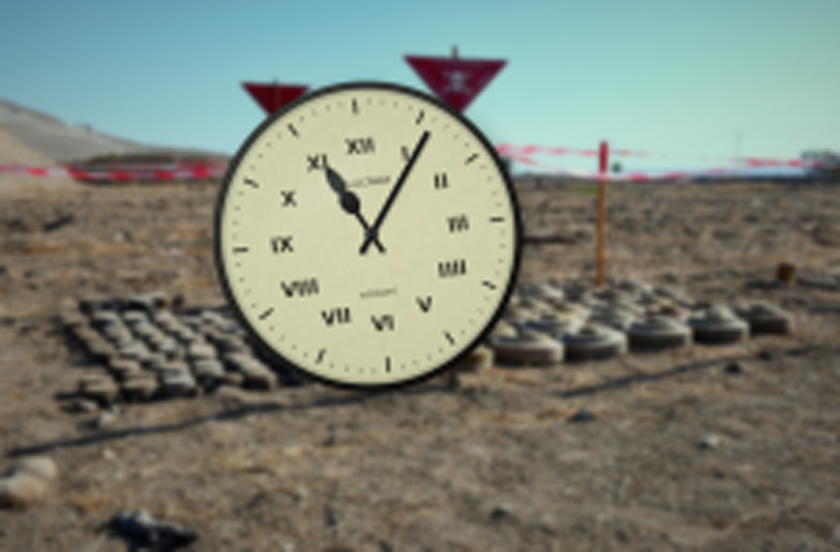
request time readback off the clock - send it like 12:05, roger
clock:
11:06
